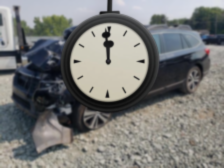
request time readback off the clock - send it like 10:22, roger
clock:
11:59
